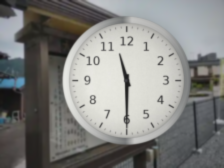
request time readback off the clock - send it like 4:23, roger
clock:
11:30
